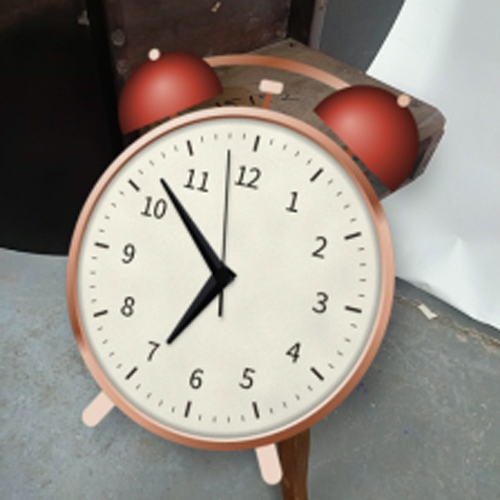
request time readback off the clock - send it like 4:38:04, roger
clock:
6:51:58
